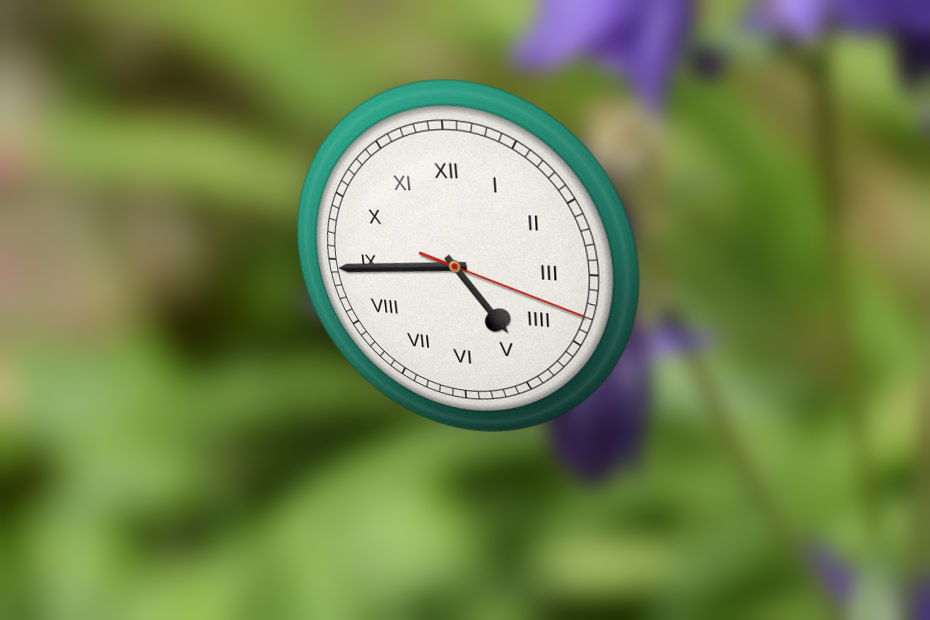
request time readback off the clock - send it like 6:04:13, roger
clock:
4:44:18
